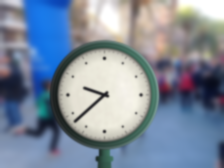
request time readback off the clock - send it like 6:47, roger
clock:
9:38
